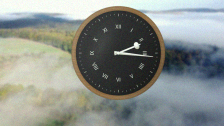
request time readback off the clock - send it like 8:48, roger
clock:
2:16
